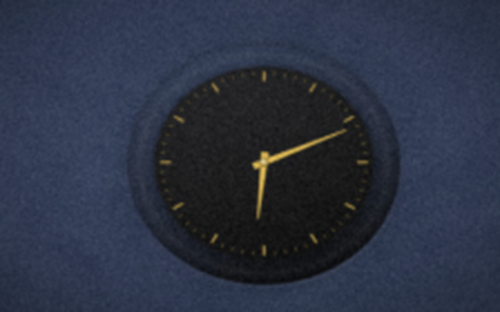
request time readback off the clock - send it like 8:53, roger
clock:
6:11
